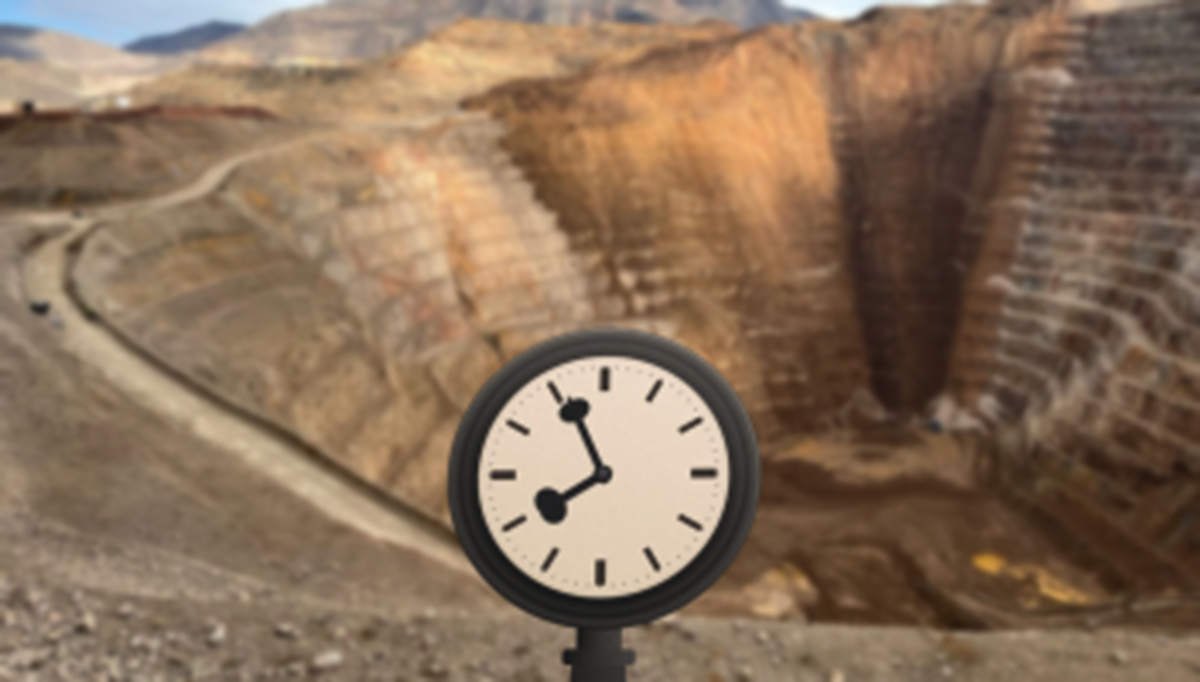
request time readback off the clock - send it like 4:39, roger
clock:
7:56
